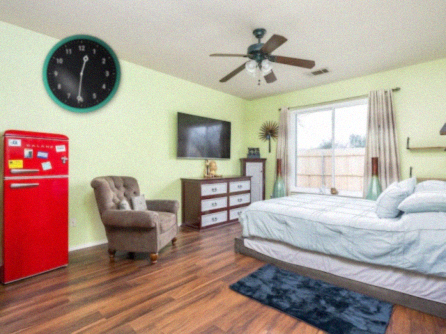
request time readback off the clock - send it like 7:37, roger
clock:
12:31
